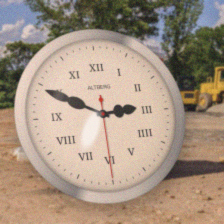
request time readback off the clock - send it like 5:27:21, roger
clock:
2:49:30
